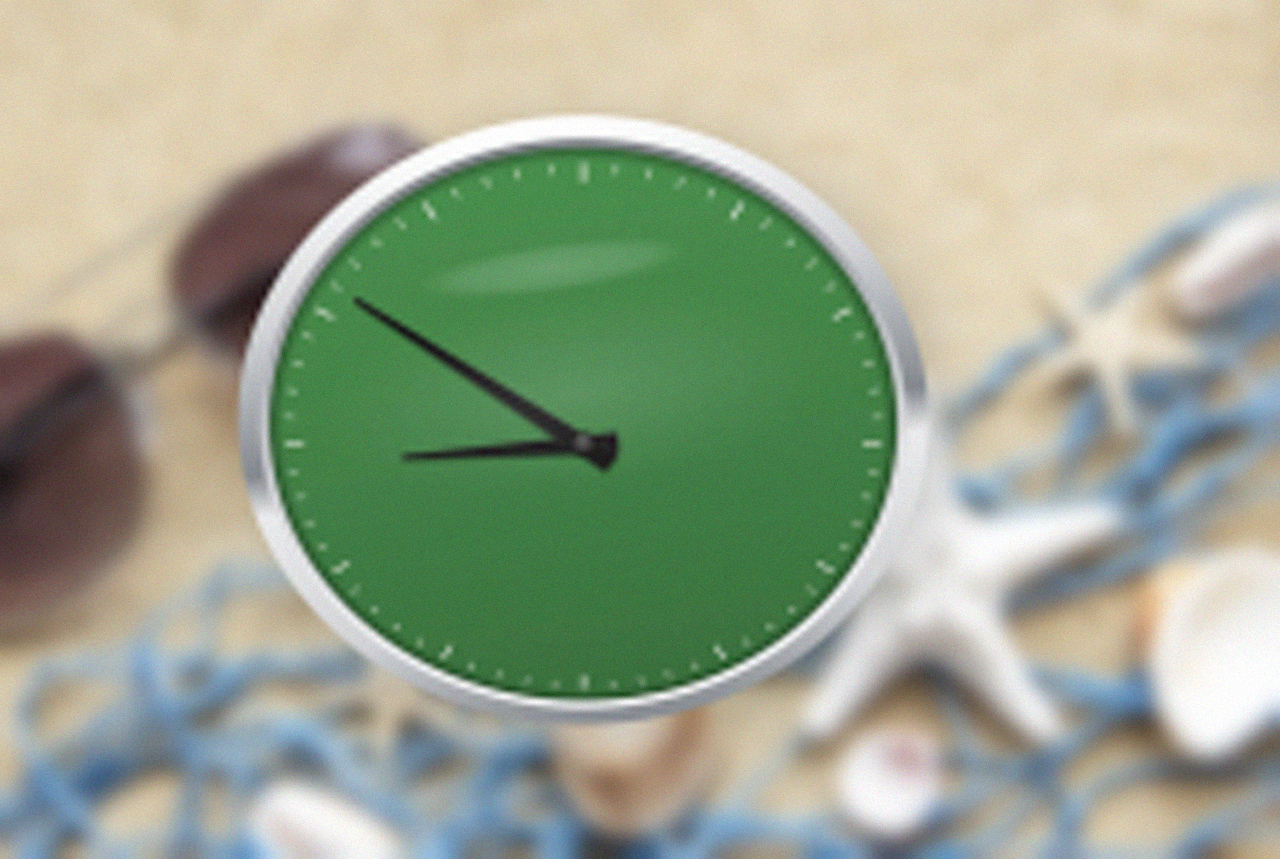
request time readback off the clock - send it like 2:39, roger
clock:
8:51
